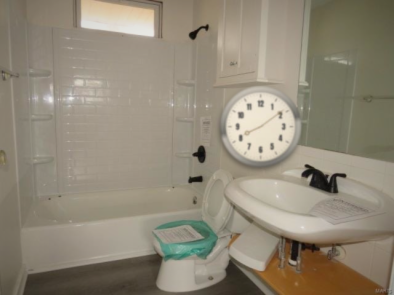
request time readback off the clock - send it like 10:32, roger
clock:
8:09
